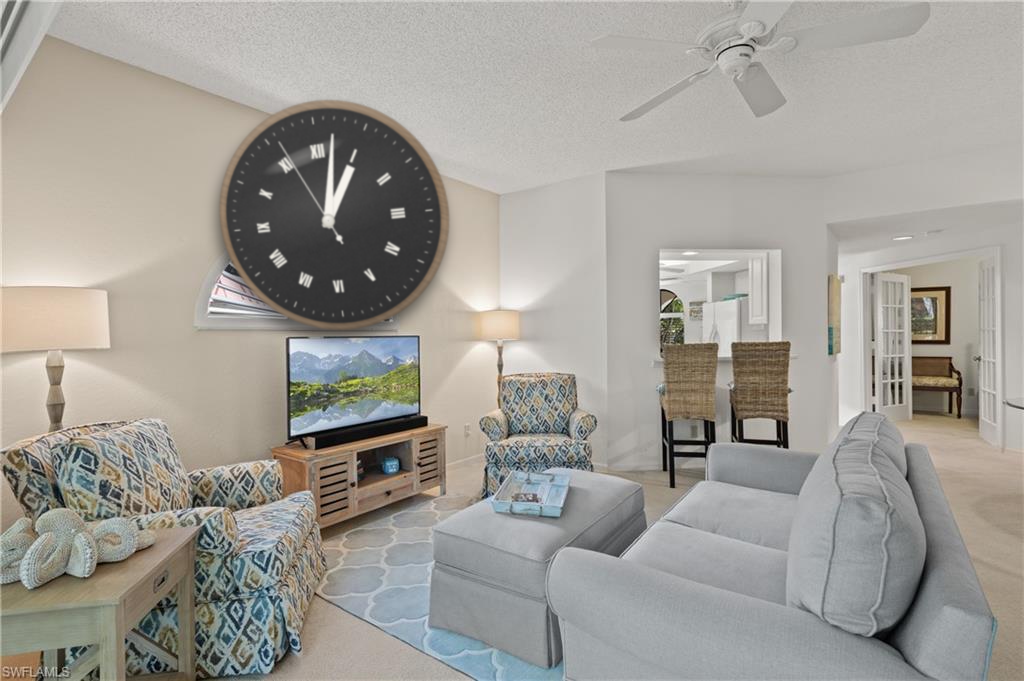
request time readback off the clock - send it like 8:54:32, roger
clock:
1:01:56
